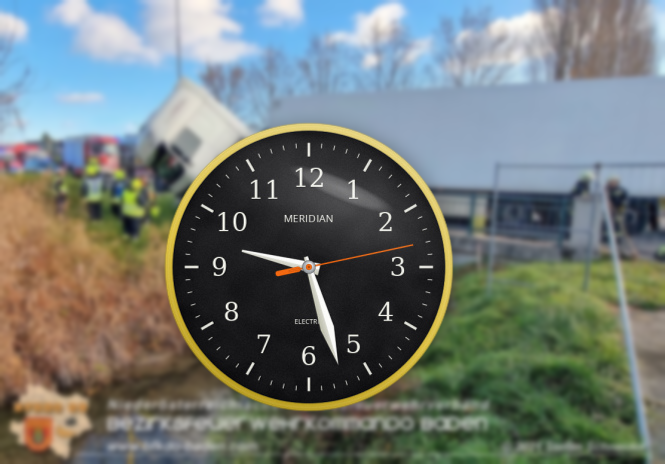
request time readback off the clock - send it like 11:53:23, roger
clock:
9:27:13
